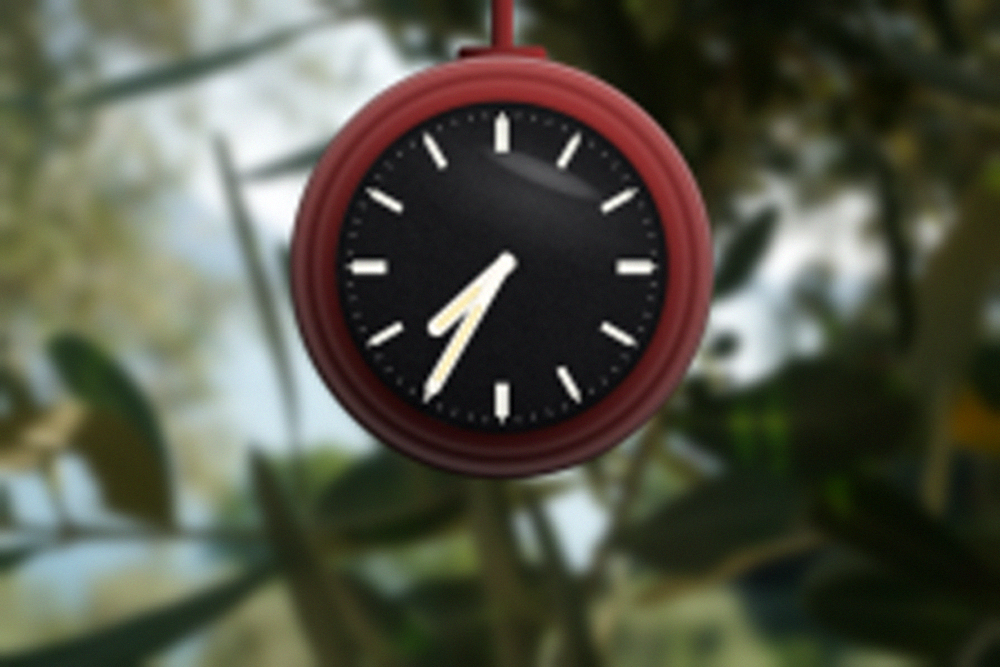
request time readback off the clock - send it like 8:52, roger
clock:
7:35
